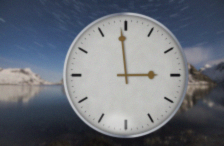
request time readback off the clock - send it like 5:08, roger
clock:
2:59
